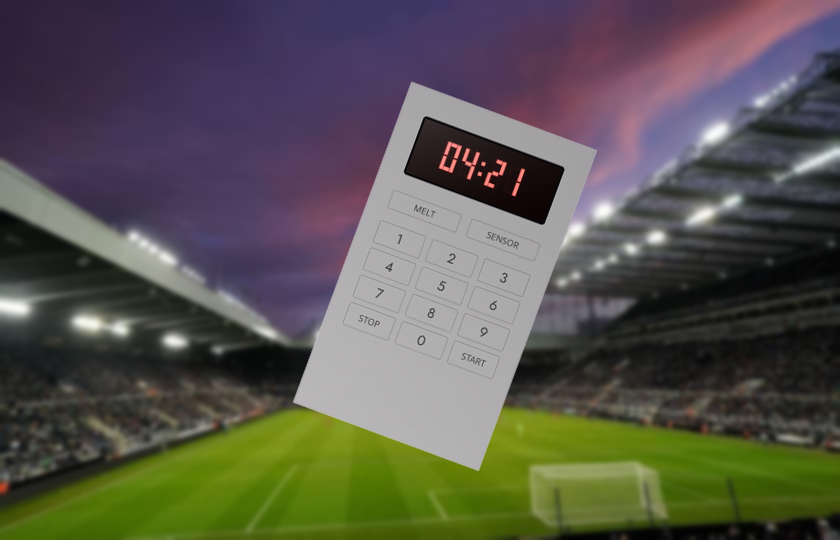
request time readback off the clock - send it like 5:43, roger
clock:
4:21
